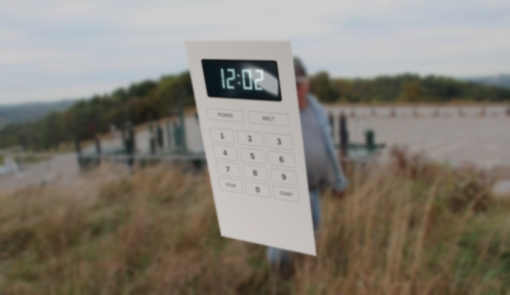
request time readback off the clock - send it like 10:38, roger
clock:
12:02
